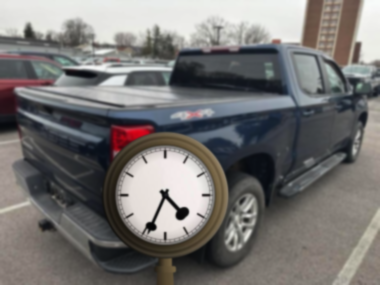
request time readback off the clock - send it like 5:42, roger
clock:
4:34
